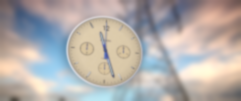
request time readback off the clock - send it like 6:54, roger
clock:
11:27
